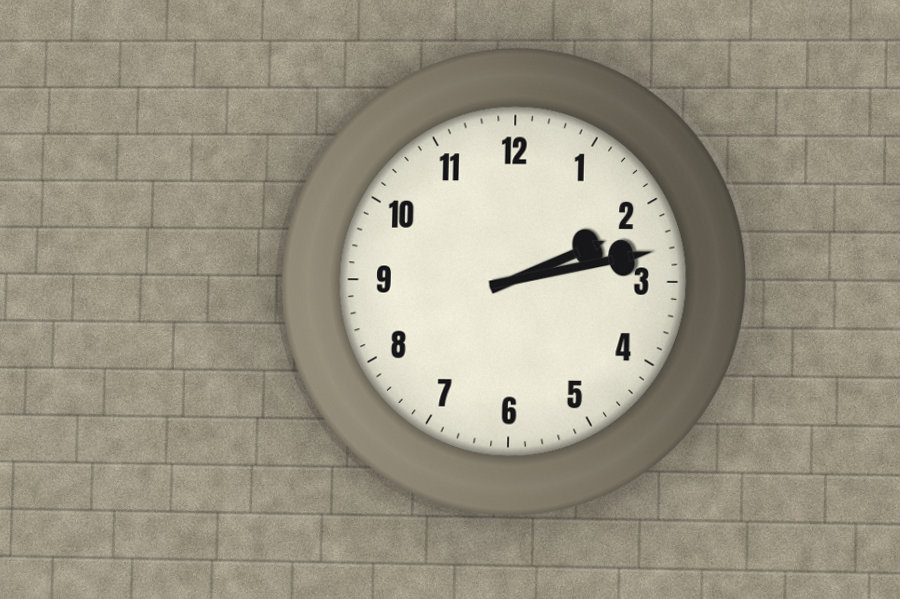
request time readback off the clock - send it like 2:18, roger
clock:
2:13
